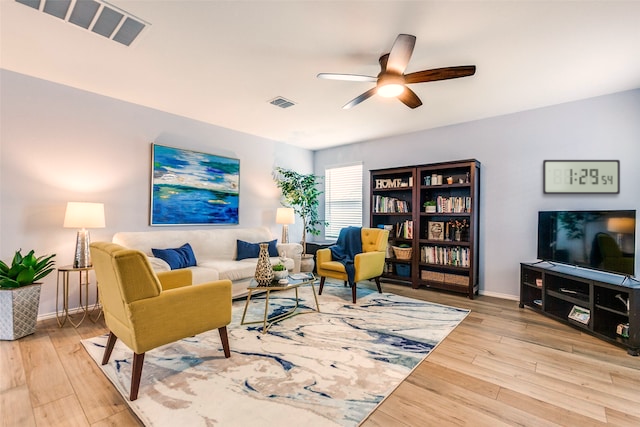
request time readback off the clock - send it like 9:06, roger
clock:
1:29
